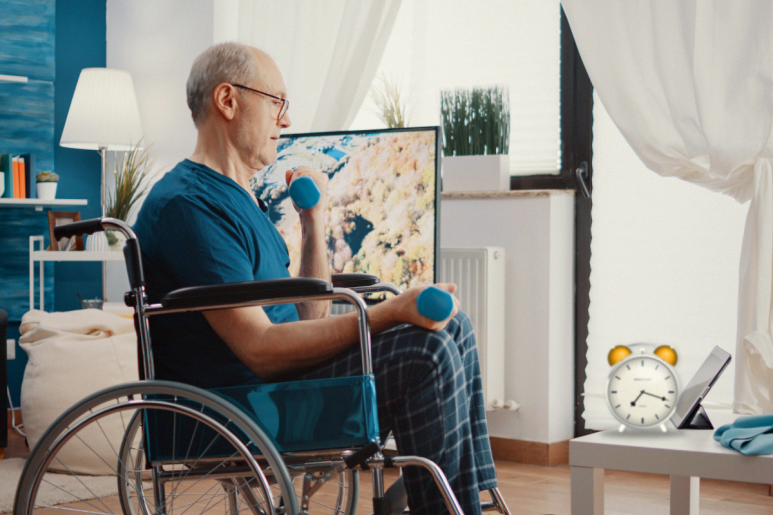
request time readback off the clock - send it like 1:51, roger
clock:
7:18
